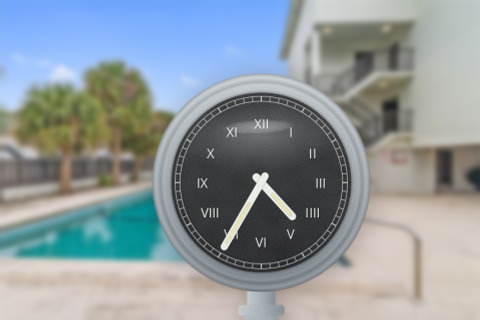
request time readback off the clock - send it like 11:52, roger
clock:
4:35
